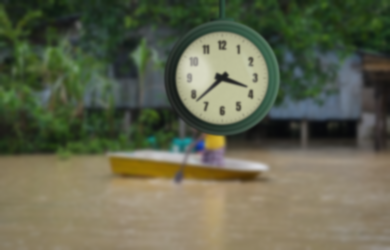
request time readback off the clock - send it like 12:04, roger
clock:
3:38
